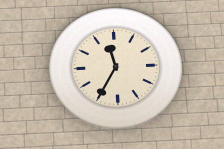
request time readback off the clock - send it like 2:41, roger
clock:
11:35
